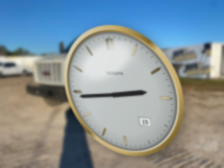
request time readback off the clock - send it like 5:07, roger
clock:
2:44
